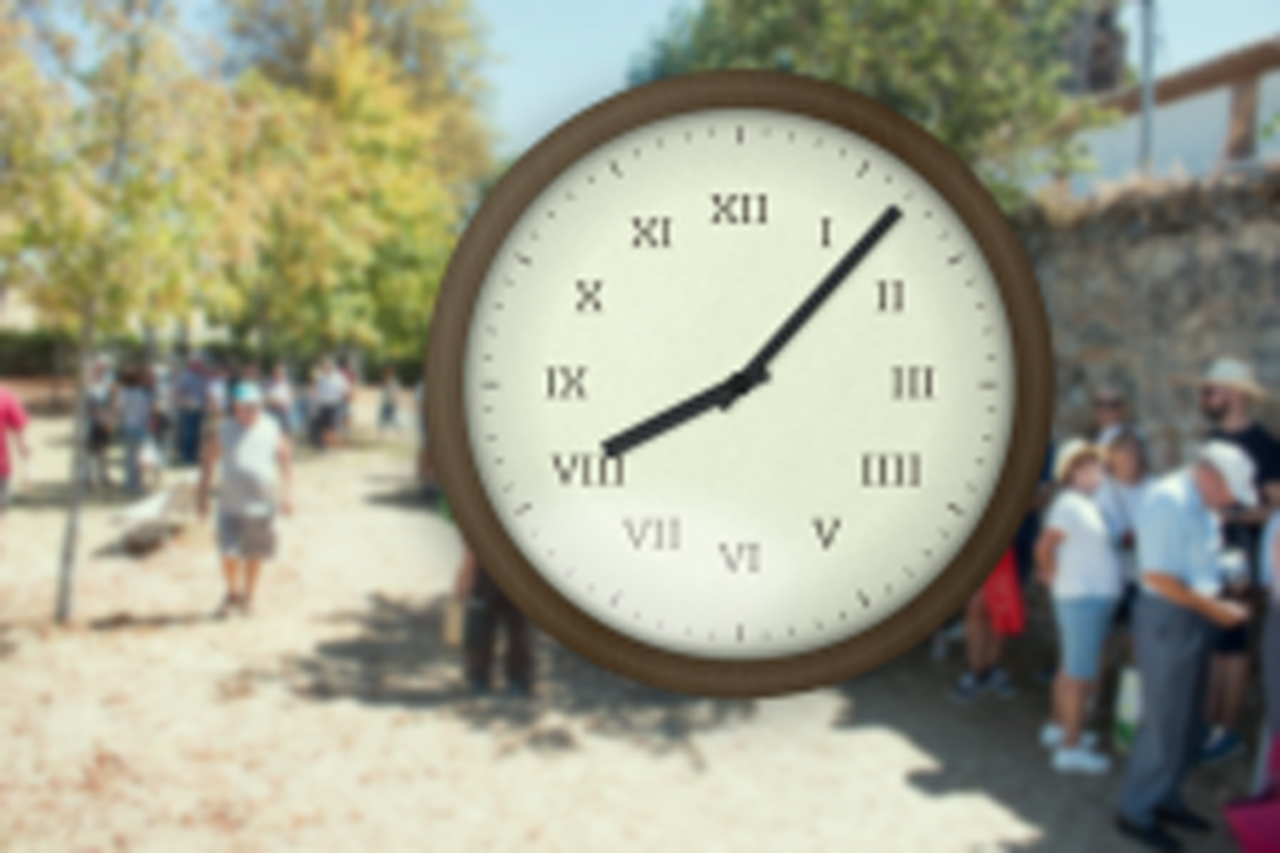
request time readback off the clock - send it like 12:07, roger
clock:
8:07
